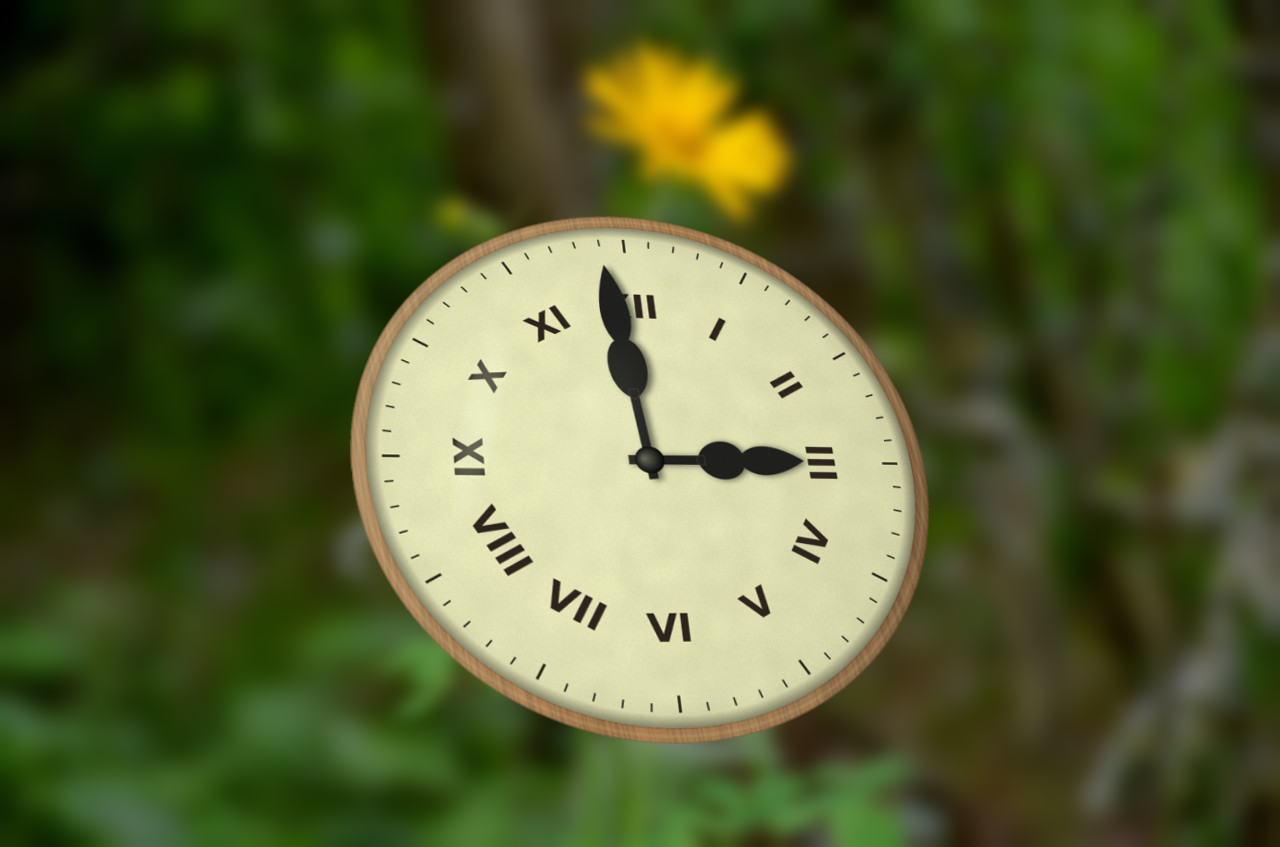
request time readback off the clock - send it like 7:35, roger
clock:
2:59
